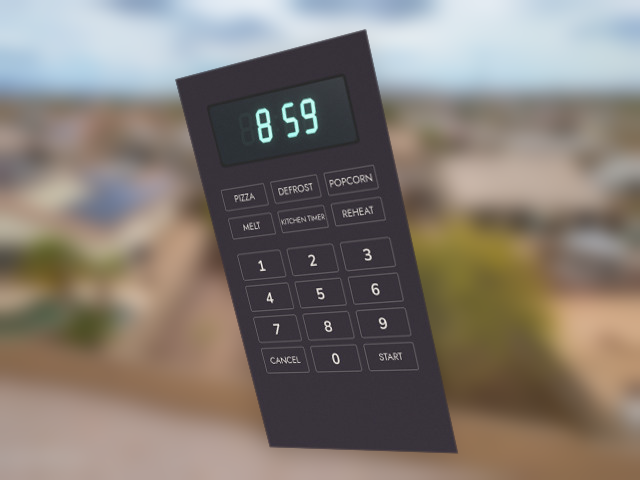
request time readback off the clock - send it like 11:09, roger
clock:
8:59
